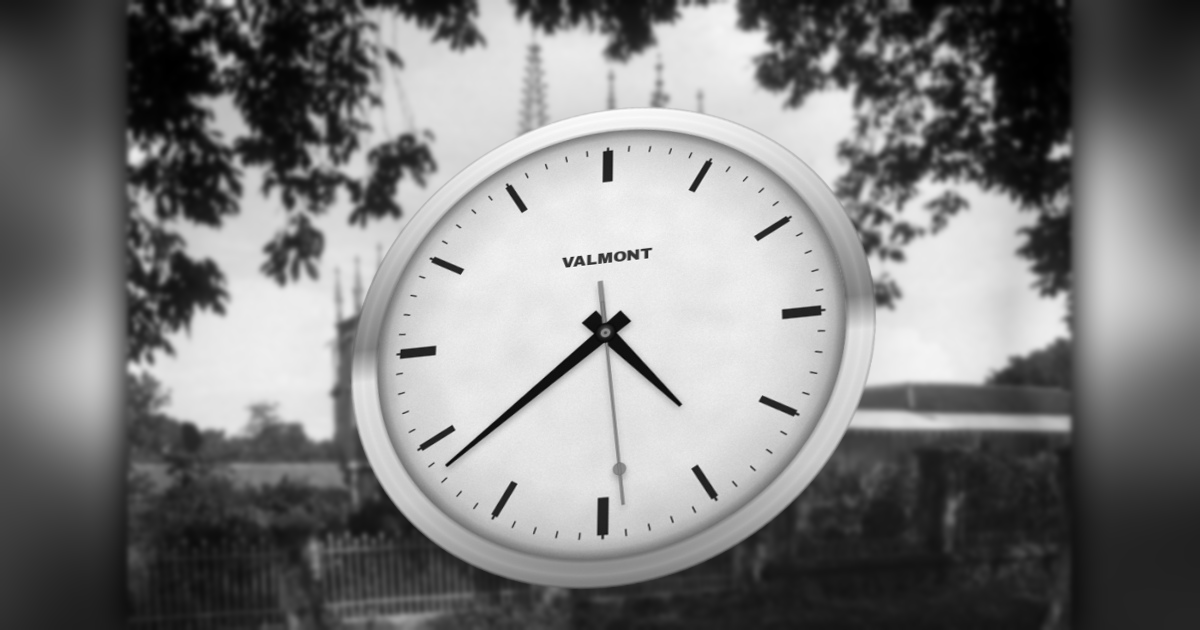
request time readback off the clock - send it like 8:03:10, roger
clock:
4:38:29
